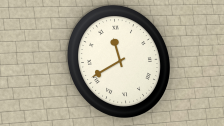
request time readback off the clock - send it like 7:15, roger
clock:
11:41
